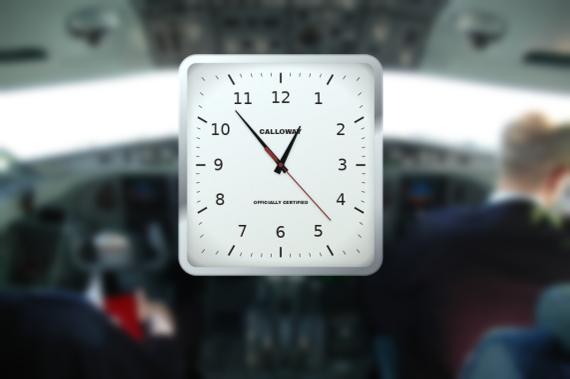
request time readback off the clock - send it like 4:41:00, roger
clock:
12:53:23
